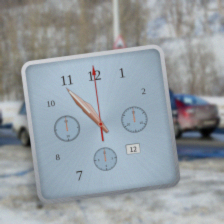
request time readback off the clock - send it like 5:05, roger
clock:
10:54
